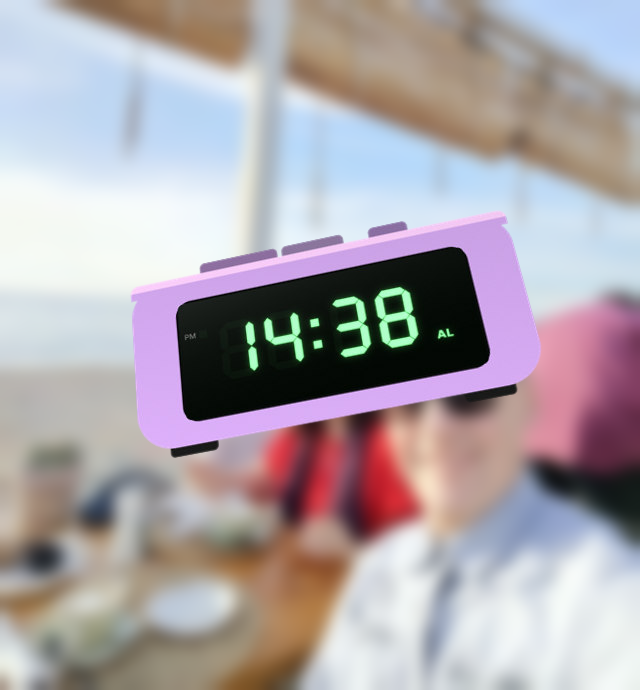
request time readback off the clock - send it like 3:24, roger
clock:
14:38
